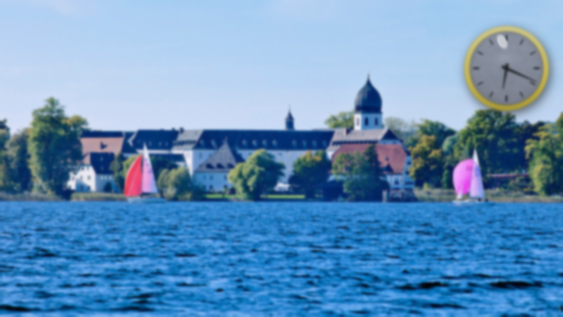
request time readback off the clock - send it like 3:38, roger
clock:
6:19
